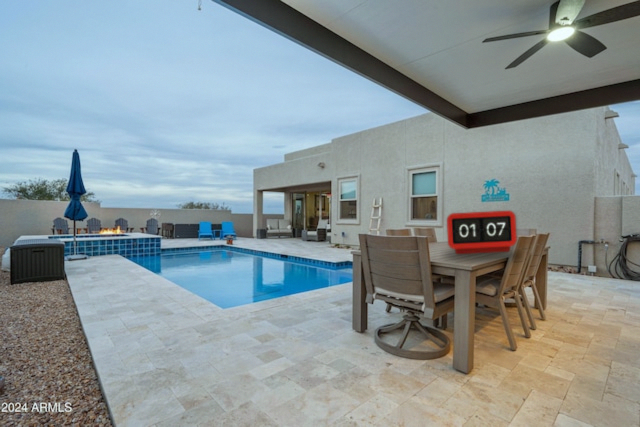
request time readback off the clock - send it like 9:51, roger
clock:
1:07
